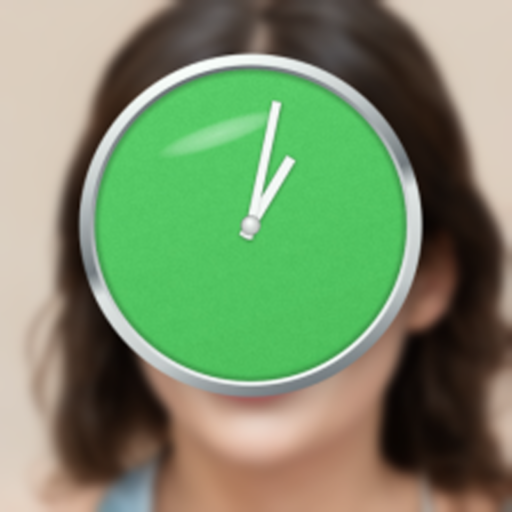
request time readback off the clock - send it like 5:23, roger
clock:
1:02
